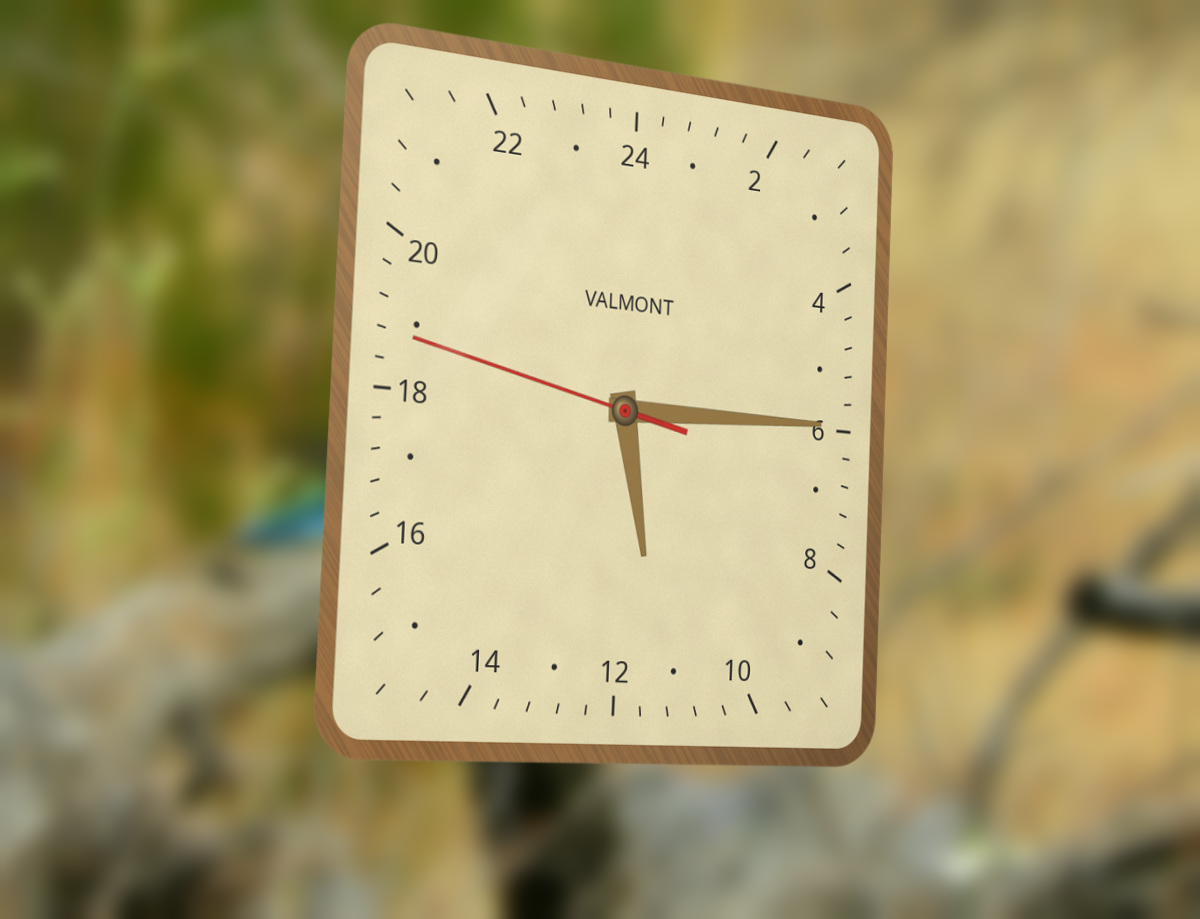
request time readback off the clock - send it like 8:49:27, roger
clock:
11:14:47
